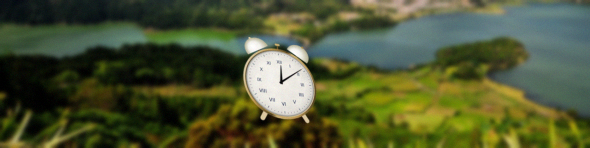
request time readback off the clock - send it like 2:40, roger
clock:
12:09
